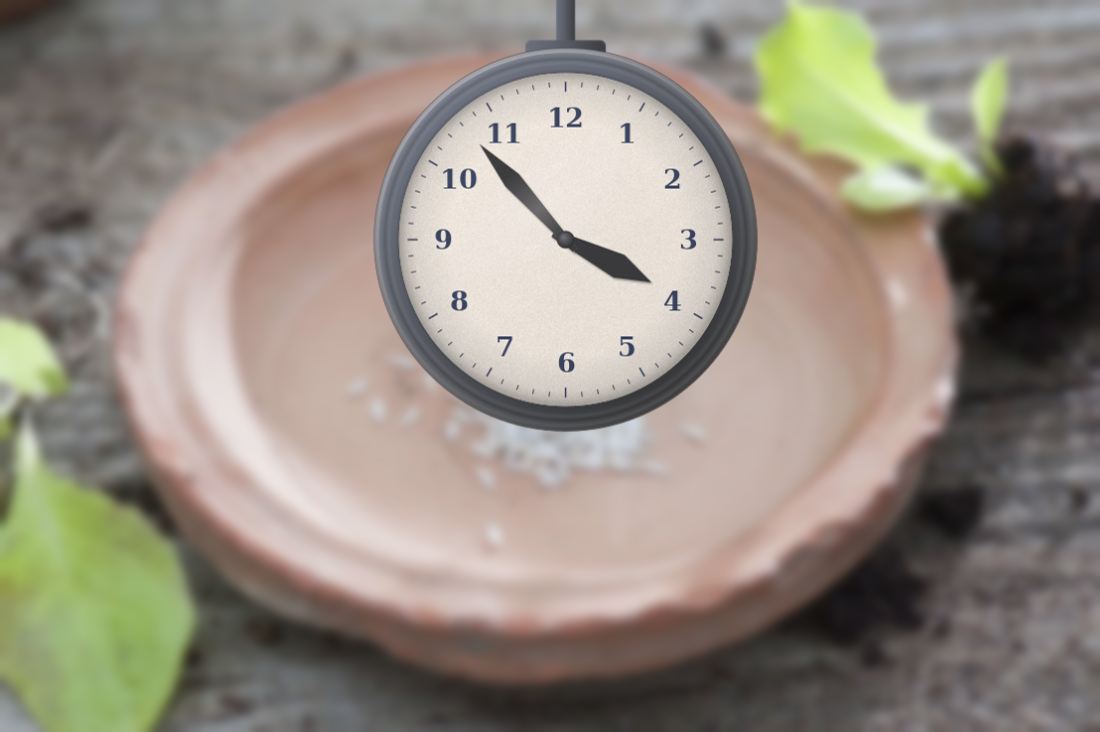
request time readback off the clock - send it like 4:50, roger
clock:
3:53
